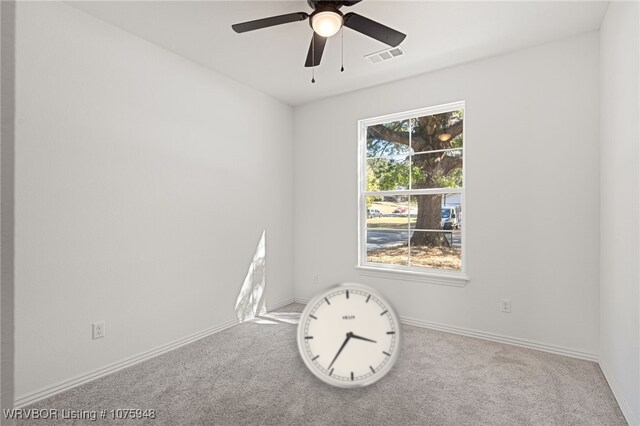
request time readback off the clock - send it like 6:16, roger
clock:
3:36
